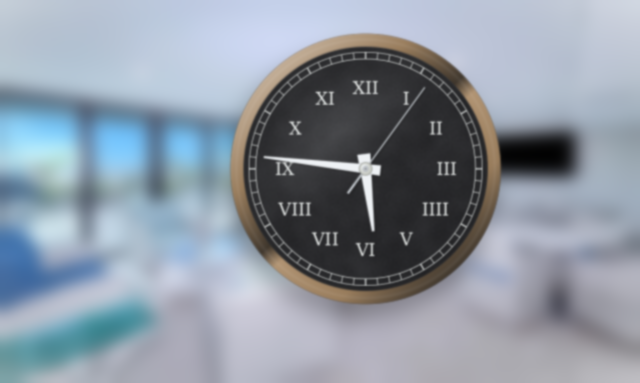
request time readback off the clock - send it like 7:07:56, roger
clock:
5:46:06
